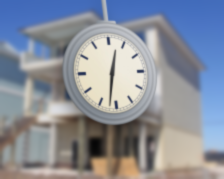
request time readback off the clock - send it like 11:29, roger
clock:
12:32
